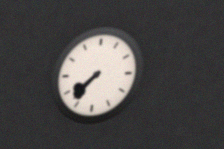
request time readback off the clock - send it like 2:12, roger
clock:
7:37
